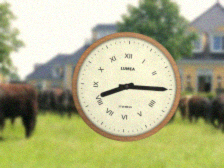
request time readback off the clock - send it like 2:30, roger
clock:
8:15
